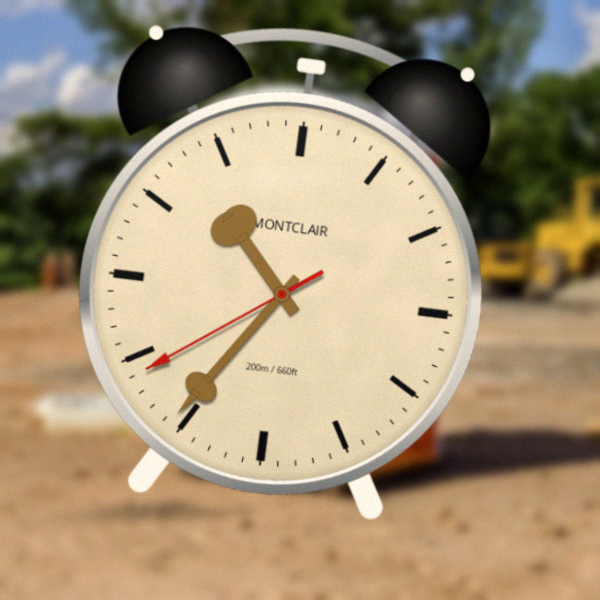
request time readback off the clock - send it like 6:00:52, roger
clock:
10:35:39
